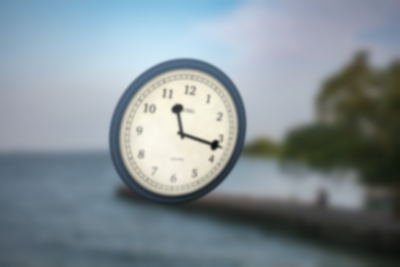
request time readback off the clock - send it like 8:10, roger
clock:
11:17
